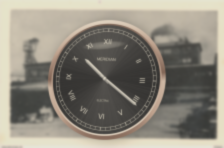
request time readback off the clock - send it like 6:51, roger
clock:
10:21
